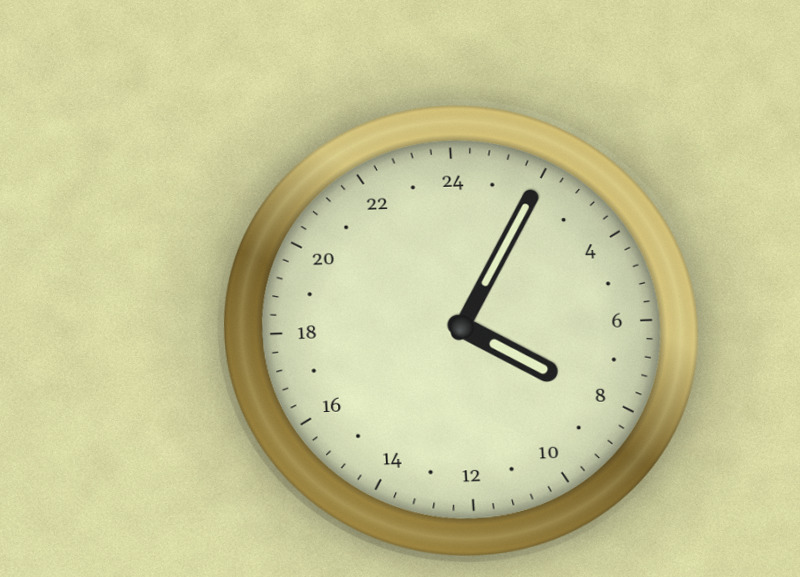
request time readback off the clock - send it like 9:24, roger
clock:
8:05
